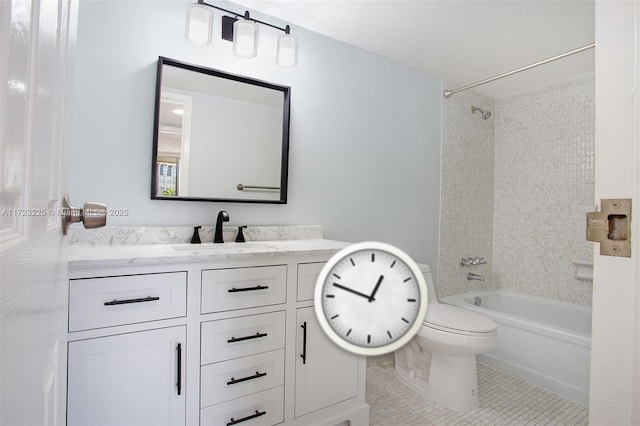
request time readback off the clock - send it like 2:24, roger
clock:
12:48
